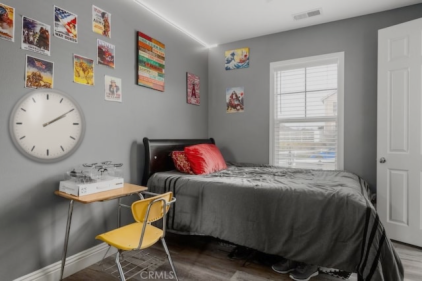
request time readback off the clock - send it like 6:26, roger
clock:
2:10
